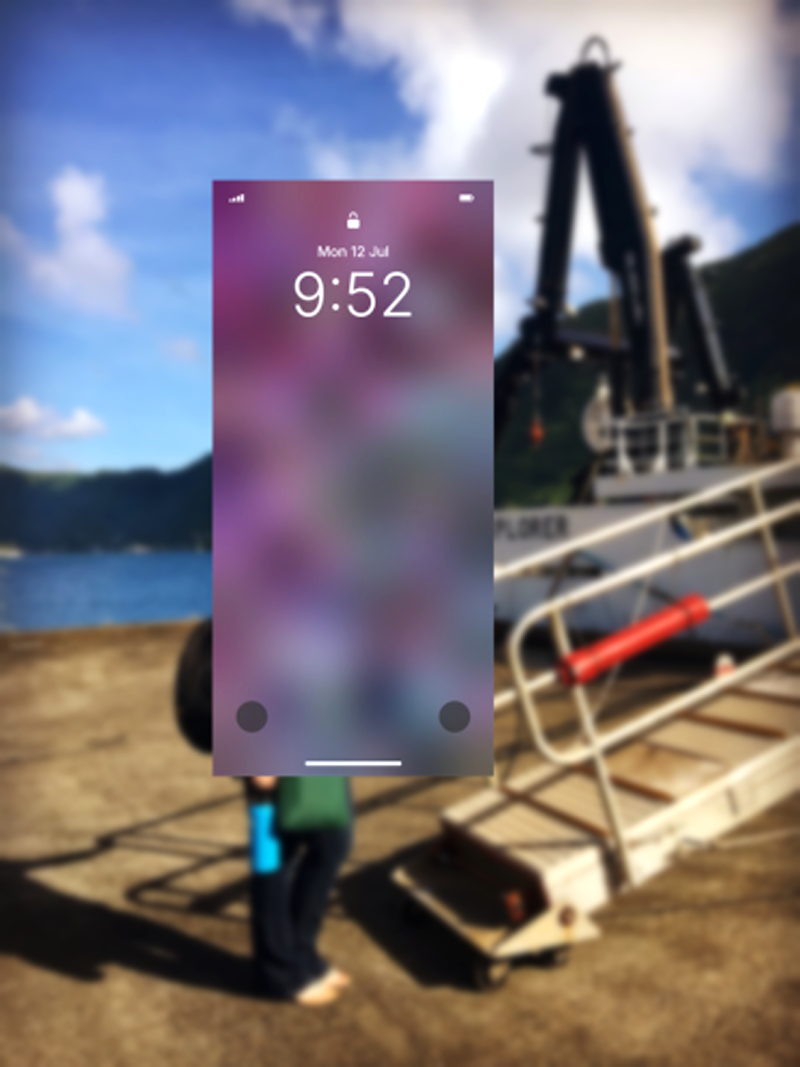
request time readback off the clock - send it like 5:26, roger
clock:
9:52
